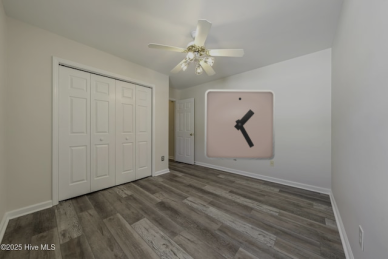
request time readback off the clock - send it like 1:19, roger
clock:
1:25
